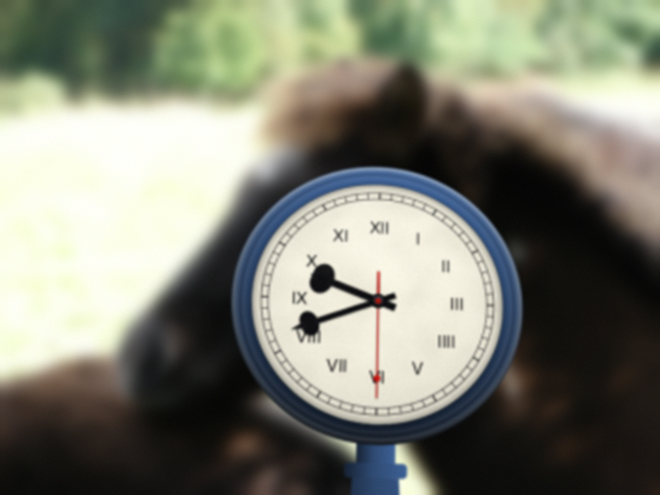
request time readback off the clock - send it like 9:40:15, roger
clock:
9:41:30
